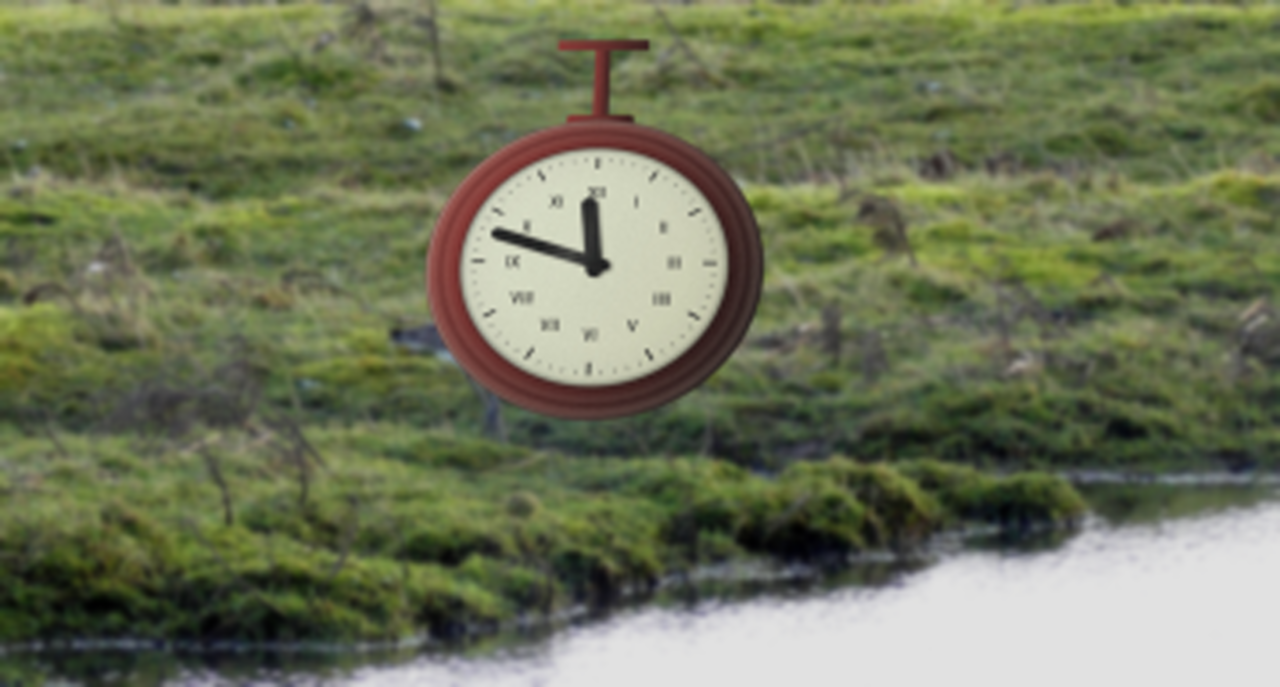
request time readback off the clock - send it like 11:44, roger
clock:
11:48
